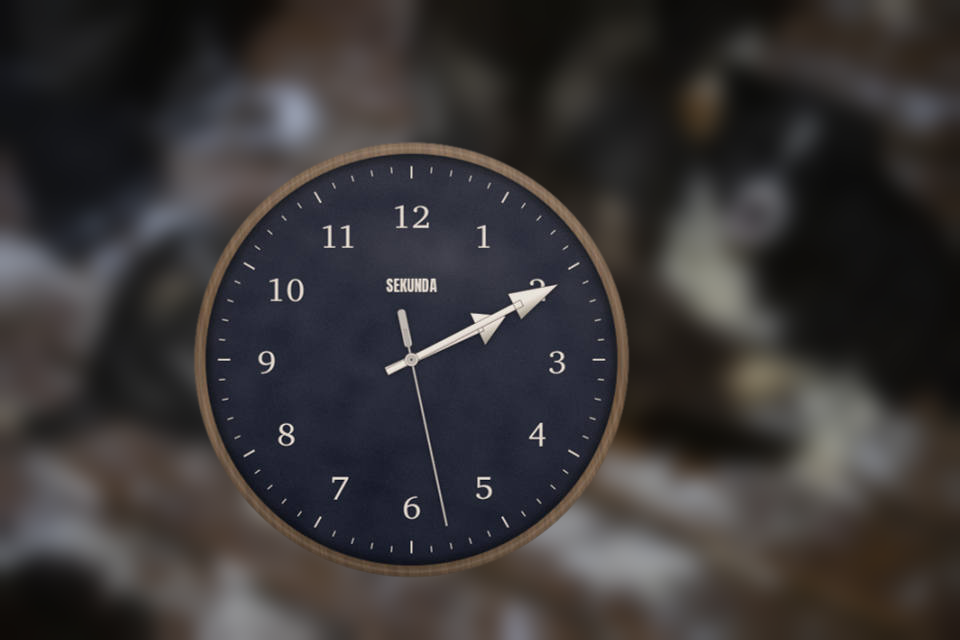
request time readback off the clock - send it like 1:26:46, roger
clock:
2:10:28
